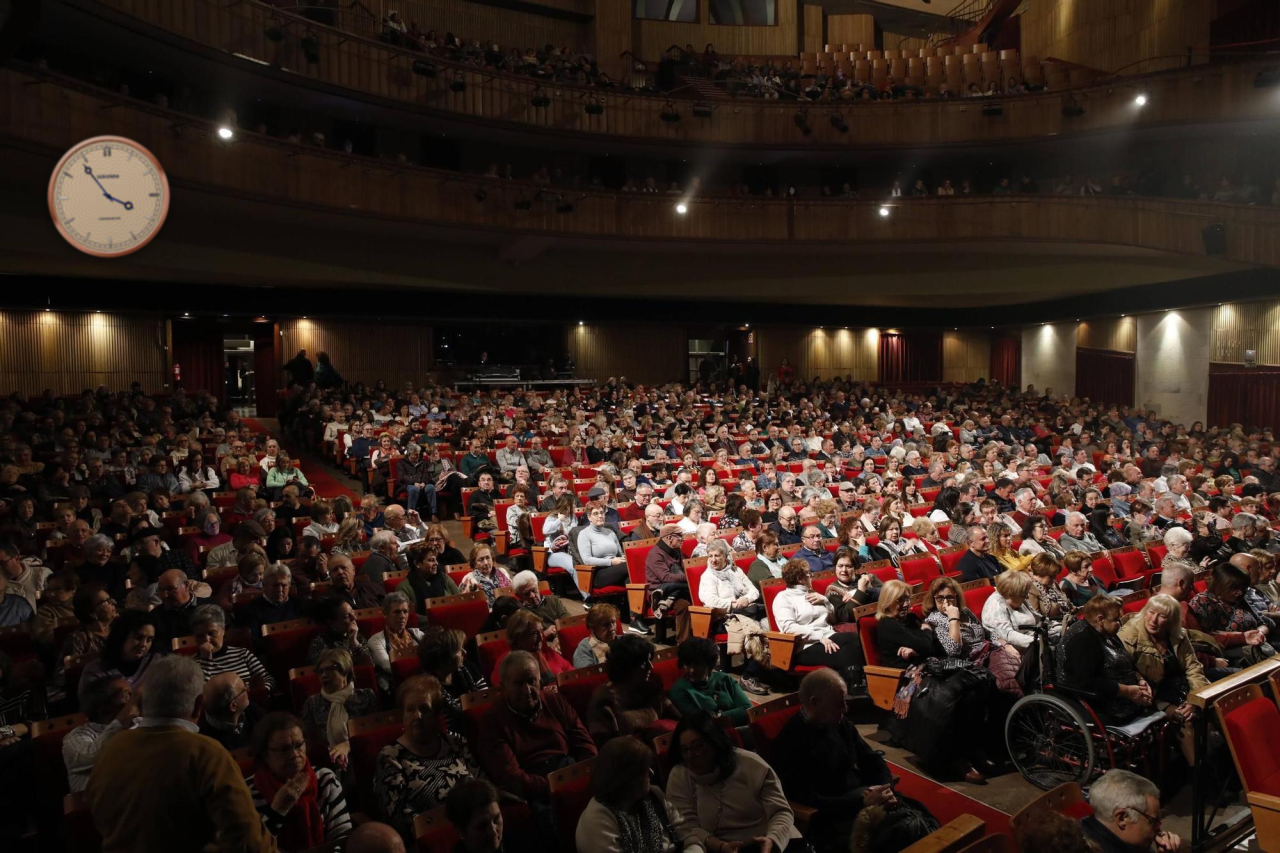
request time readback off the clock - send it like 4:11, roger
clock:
3:54
